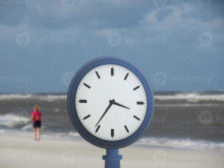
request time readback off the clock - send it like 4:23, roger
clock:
3:36
